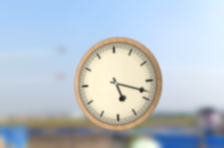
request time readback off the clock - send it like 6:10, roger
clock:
5:18
